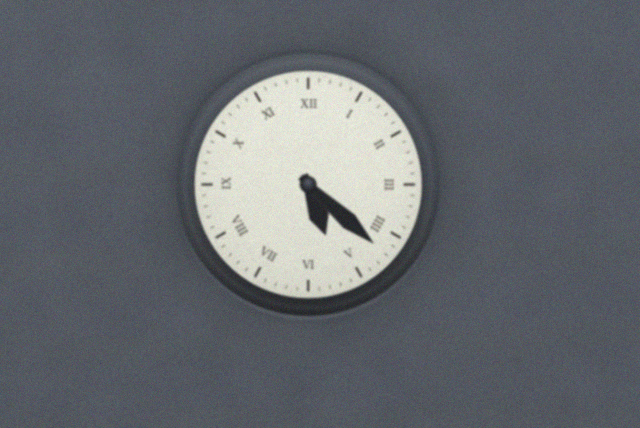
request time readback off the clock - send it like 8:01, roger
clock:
5:22
